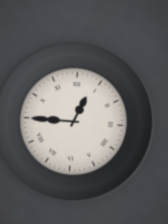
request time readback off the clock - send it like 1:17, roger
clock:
12:45
